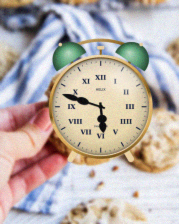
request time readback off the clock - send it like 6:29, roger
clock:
5:48
